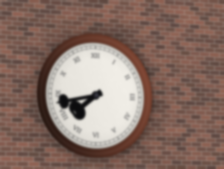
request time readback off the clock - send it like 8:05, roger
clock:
7:43
